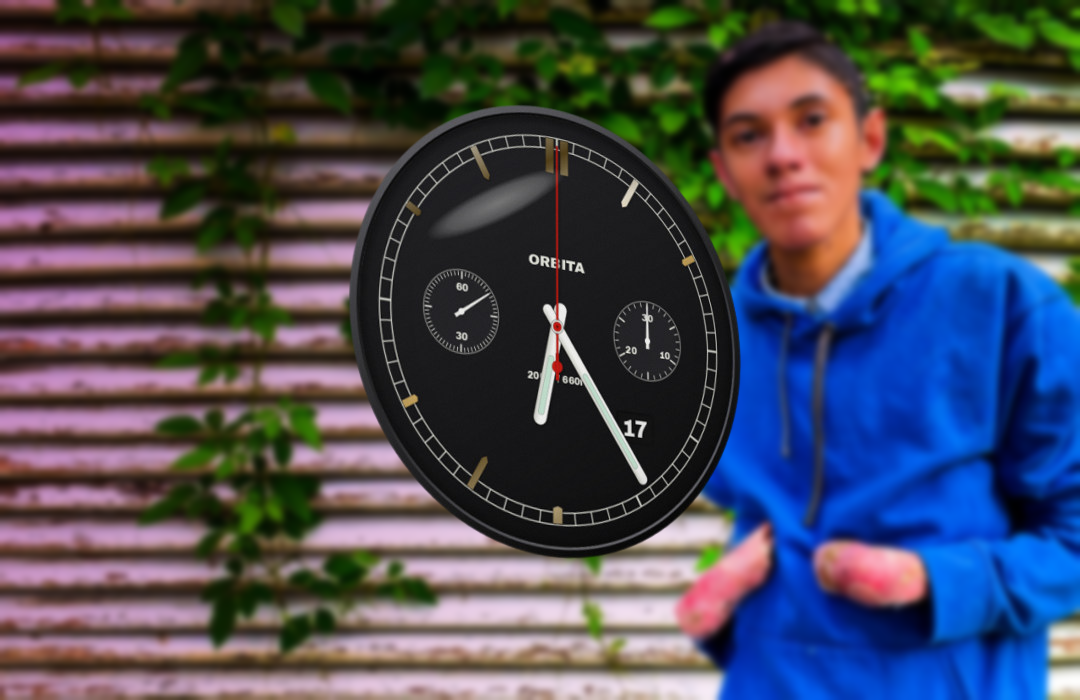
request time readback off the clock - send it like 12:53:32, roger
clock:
6:24:09
